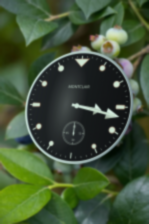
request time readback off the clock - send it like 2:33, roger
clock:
3:17
